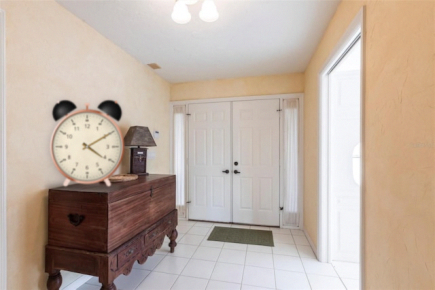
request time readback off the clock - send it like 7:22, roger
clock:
4:10
